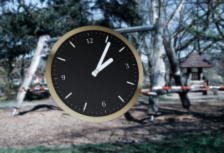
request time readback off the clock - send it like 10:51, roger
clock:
2:06
